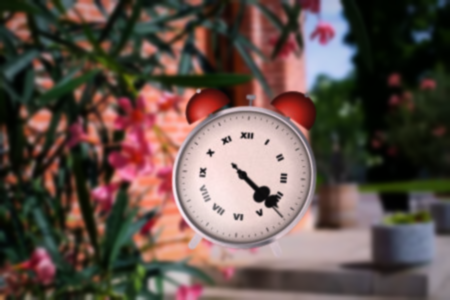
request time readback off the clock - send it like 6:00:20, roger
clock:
4:21:22
